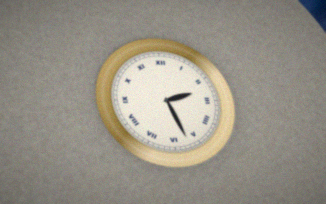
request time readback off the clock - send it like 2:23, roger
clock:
2:27
